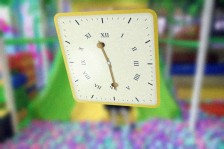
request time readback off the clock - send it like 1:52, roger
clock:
11:29
